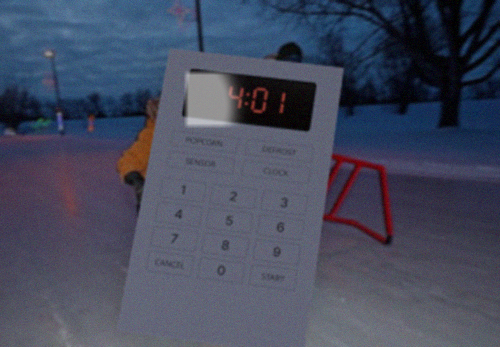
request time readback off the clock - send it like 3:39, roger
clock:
4:01
